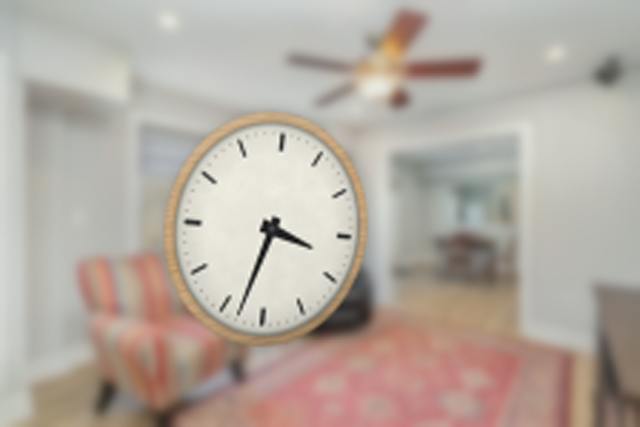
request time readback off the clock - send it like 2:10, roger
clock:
3:33
